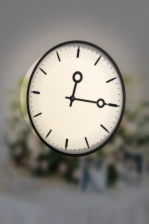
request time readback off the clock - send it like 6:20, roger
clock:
12:15
